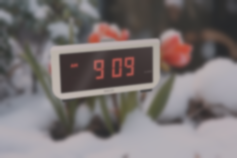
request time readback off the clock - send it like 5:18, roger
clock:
9:09
